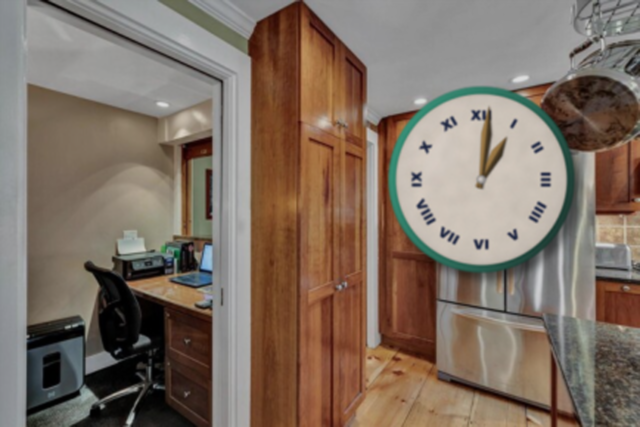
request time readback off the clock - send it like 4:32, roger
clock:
1:01
